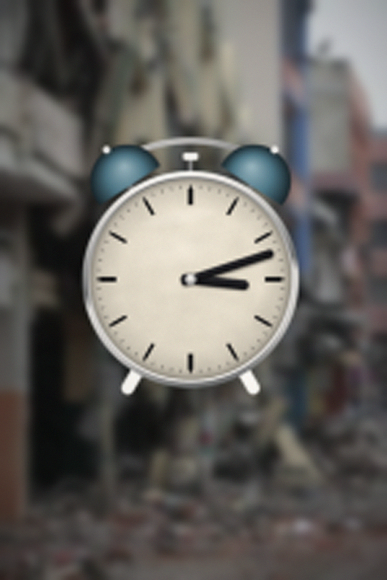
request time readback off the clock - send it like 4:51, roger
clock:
3:12
